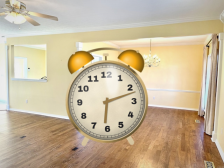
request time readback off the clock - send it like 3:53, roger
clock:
6:12
